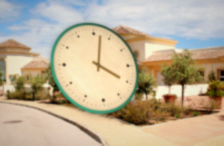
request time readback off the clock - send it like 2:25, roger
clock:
4:02
